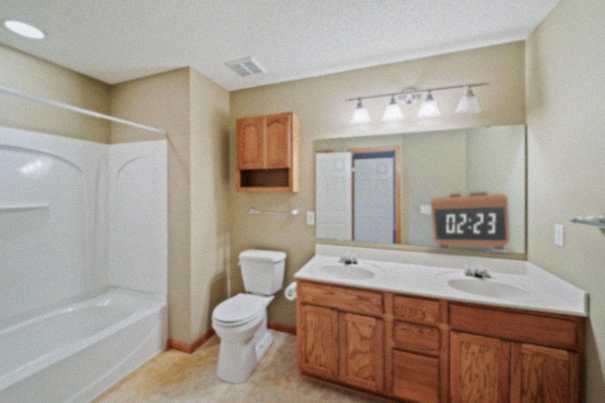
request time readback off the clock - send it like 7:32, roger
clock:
2:23
